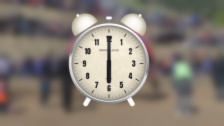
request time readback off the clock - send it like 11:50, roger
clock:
6:00
